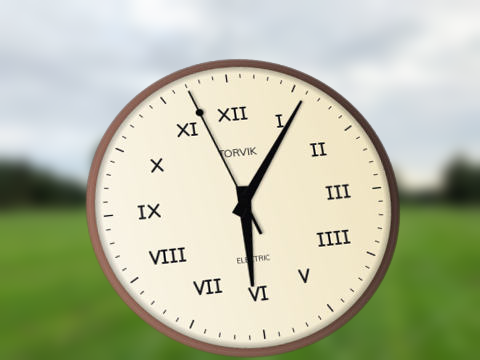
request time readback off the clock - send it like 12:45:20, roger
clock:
6:05:57
